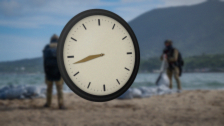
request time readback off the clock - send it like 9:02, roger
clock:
8:43
